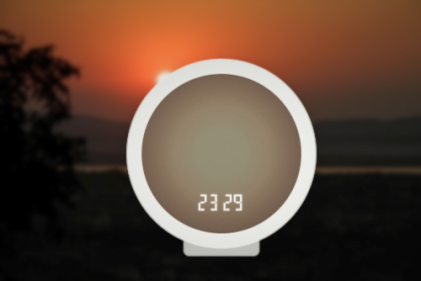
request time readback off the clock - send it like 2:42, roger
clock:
23:29
